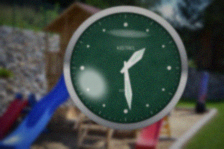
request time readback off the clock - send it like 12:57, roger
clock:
1:29
